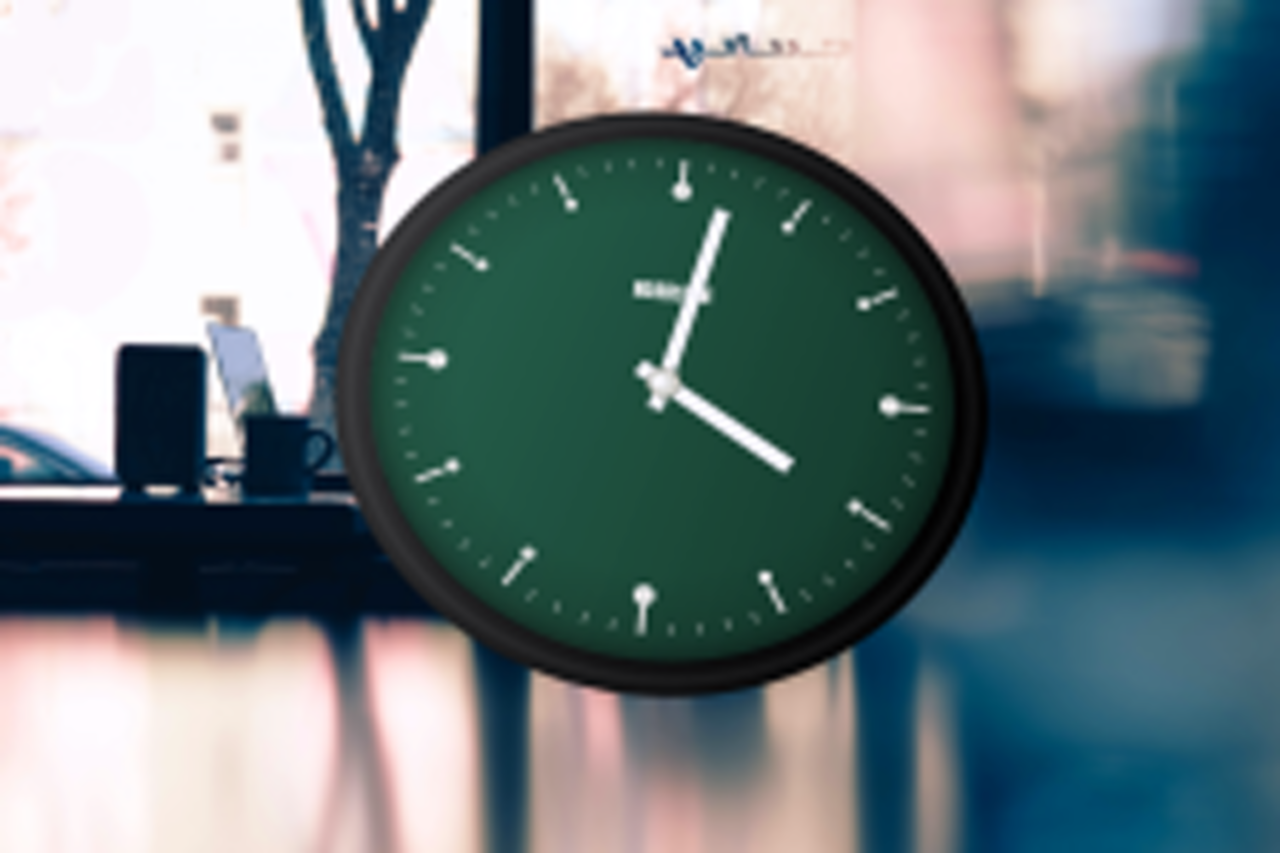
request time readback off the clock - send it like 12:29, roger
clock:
4:02
